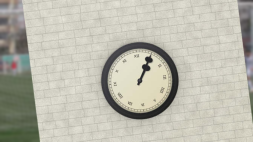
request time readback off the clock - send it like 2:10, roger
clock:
1:05
